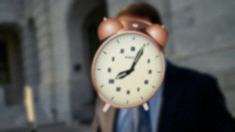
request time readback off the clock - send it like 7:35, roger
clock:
8:04
